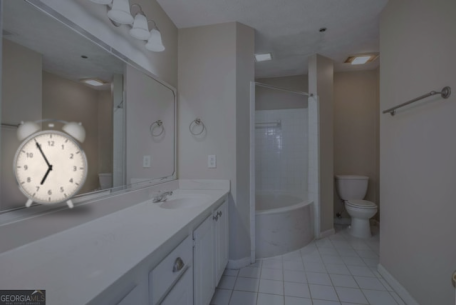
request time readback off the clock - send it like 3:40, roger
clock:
6:55
